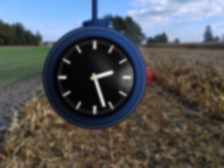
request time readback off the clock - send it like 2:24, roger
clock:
2:27
